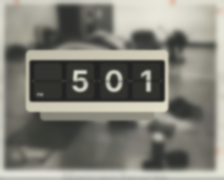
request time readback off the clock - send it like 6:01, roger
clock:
5:01
